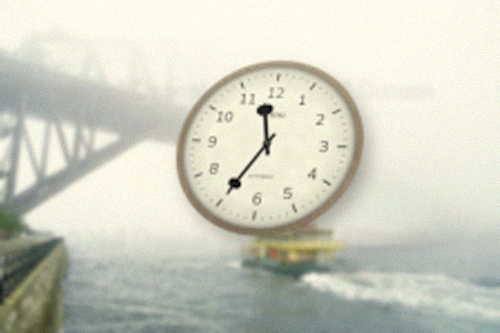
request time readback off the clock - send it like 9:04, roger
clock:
11:35
